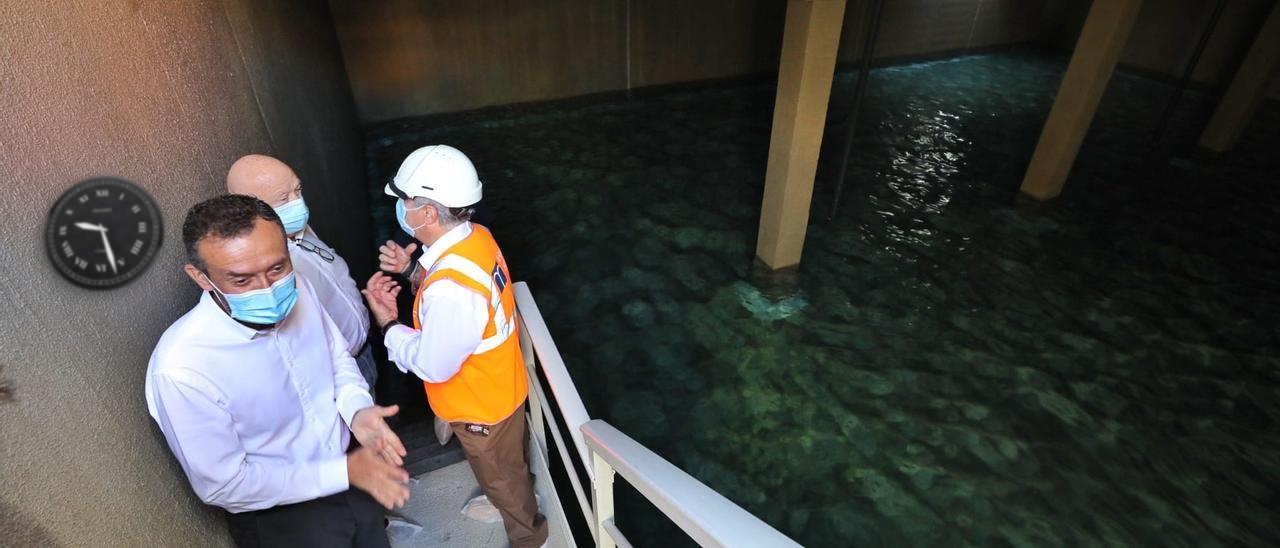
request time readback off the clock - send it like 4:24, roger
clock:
9:27
